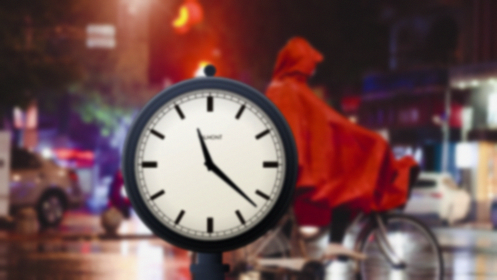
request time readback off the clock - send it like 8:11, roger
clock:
11:22
